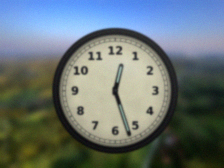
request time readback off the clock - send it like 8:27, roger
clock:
12:27
